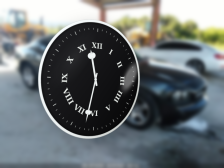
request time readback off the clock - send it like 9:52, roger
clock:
11:32
